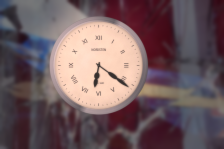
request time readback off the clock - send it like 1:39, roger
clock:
6:21
